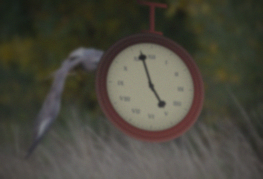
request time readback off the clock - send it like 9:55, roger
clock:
4:57
